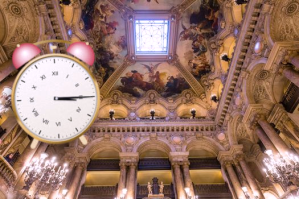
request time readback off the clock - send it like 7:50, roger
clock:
3:15
